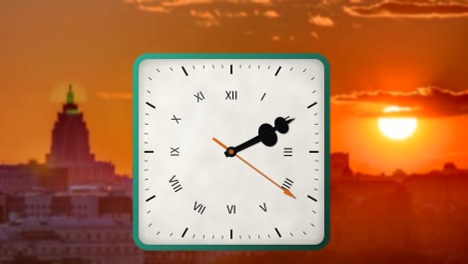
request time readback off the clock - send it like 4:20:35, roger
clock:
2:10:21
